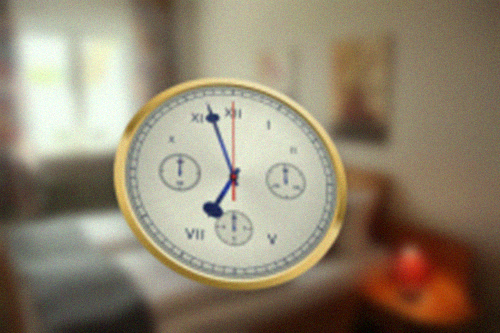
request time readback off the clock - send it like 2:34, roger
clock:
6:57
